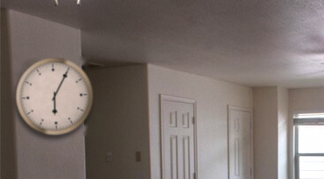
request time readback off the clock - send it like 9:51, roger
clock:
6:05
